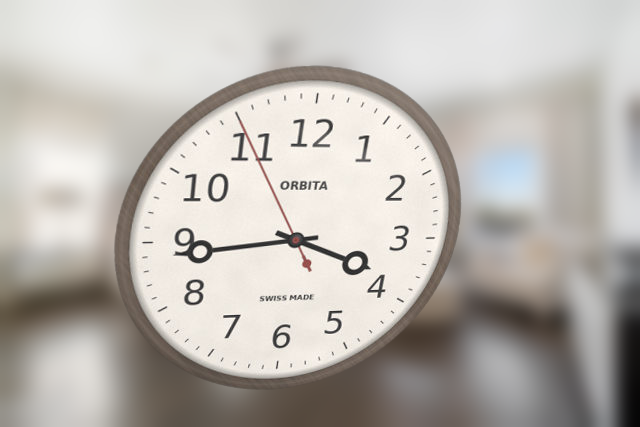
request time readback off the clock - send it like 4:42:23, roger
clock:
3:43:55
